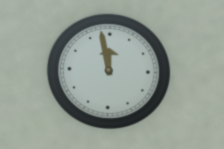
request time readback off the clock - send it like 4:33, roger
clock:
11:58
